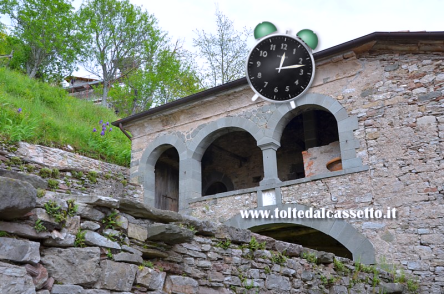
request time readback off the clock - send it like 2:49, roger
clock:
12:12
